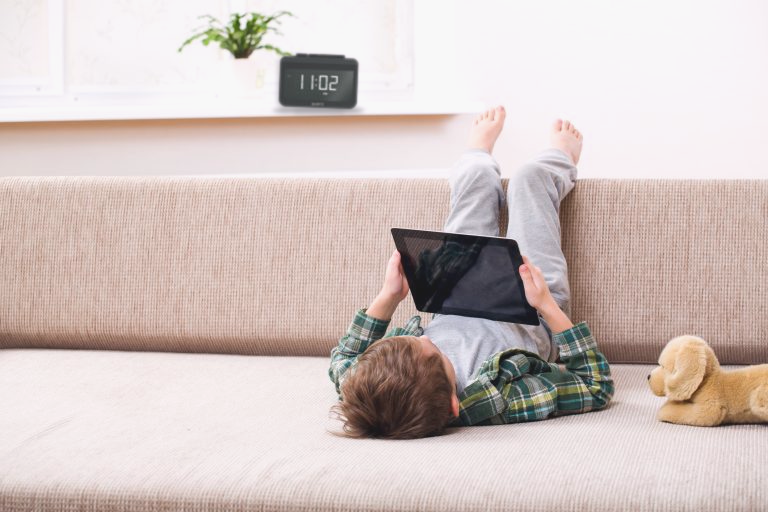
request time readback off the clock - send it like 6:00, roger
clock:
11:02
